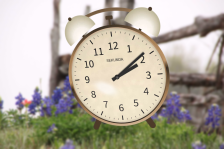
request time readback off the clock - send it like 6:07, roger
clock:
2:09
